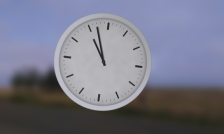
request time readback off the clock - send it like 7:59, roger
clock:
10:57
